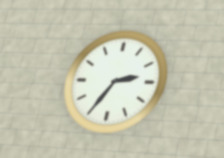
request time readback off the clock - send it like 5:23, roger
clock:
2:35
